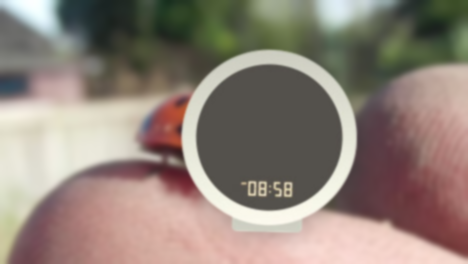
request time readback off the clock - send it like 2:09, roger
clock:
8:58
